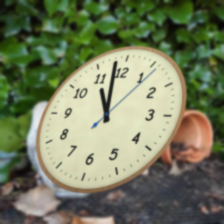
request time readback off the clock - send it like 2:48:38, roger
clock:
10:58:06
